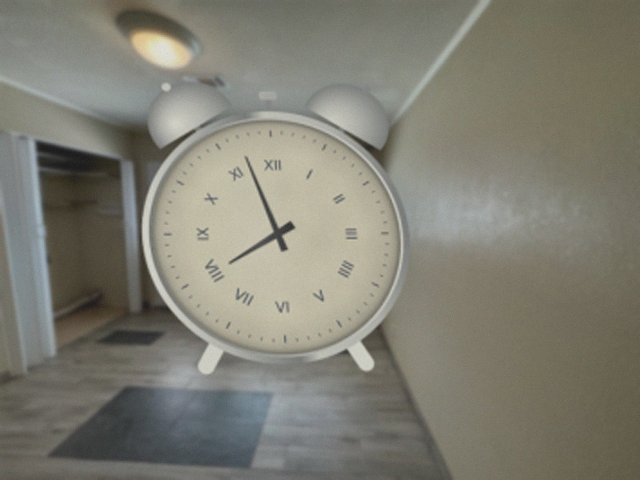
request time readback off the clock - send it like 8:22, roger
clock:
7:57
